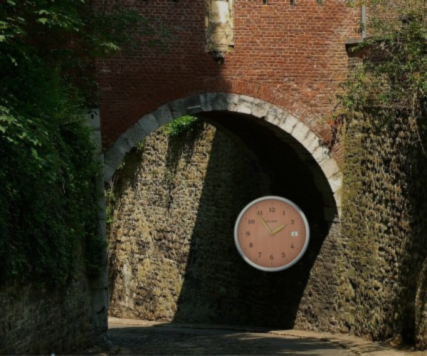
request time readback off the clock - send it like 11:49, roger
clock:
1:54
